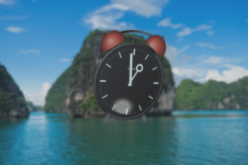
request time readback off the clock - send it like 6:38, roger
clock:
12:59
